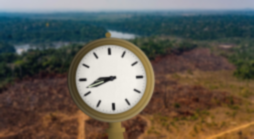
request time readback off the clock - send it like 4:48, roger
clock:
8:42
